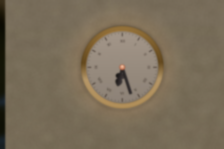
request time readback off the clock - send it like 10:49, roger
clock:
6:27
